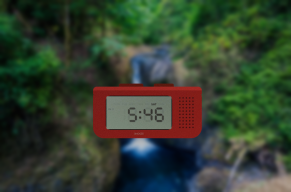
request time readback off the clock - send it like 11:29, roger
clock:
5:46
